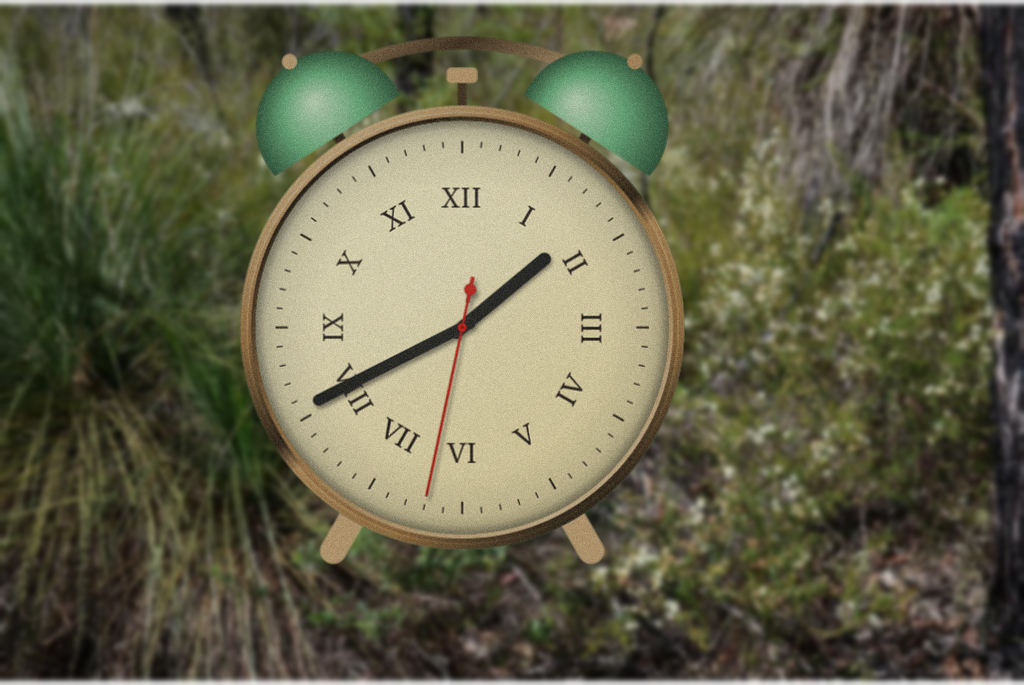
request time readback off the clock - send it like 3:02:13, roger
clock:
1:40:32
